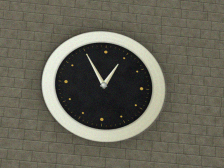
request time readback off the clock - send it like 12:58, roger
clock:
12:55
